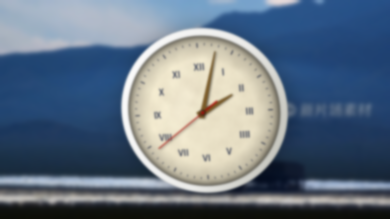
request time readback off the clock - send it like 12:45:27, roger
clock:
2:02:39
